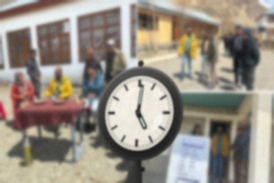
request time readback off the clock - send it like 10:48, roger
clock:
5:01
